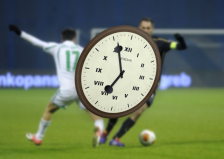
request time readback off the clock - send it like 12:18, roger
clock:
6:56
